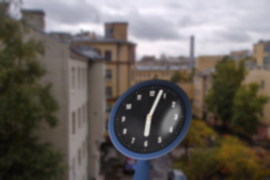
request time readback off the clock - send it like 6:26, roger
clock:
6:03
